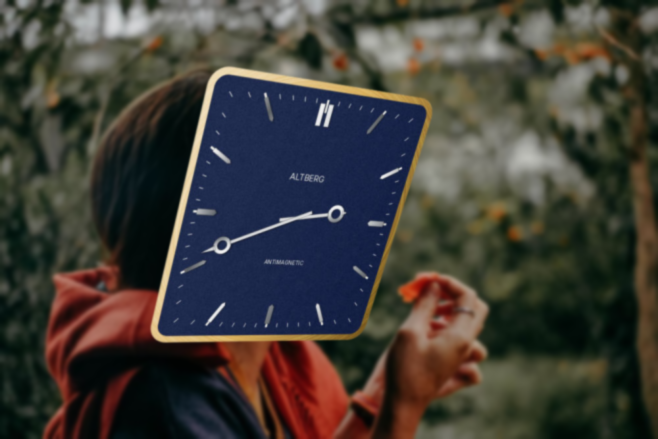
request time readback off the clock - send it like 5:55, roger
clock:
2:41
